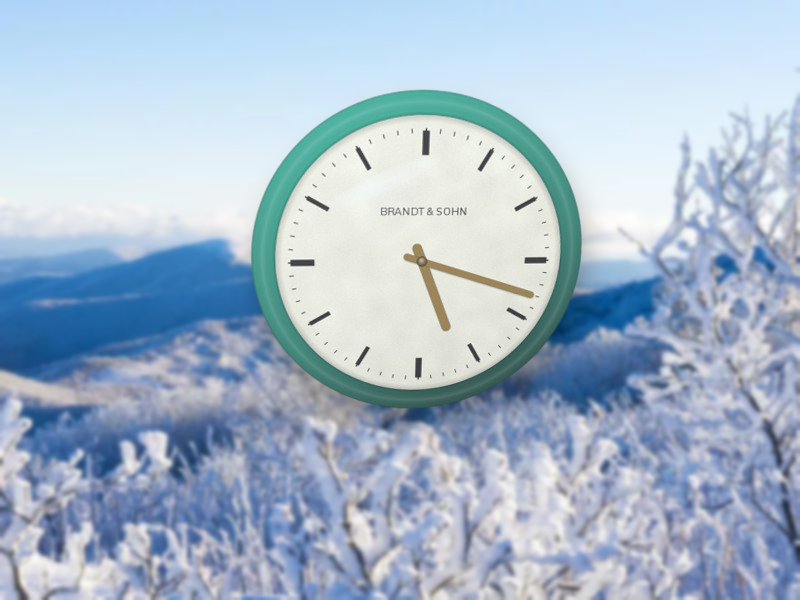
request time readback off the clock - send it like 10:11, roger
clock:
5:18
